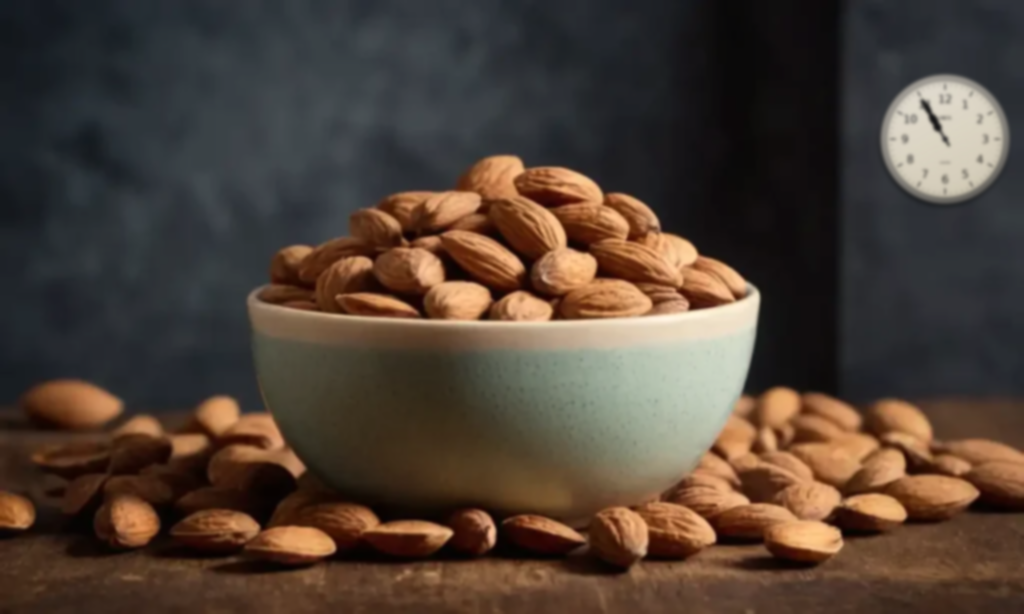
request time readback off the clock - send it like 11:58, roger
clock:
10:55
